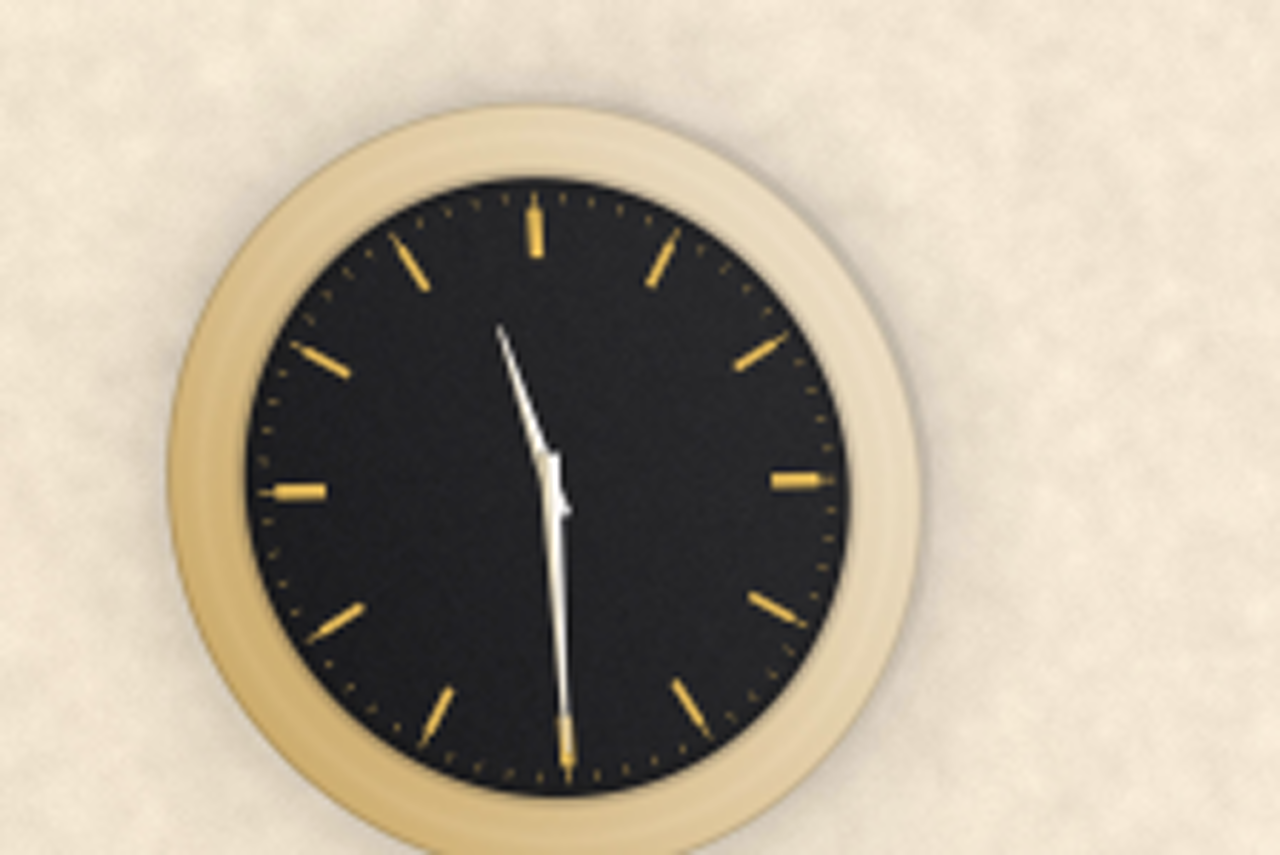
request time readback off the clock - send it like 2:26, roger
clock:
11:30
